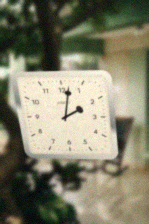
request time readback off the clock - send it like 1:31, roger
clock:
2:02
